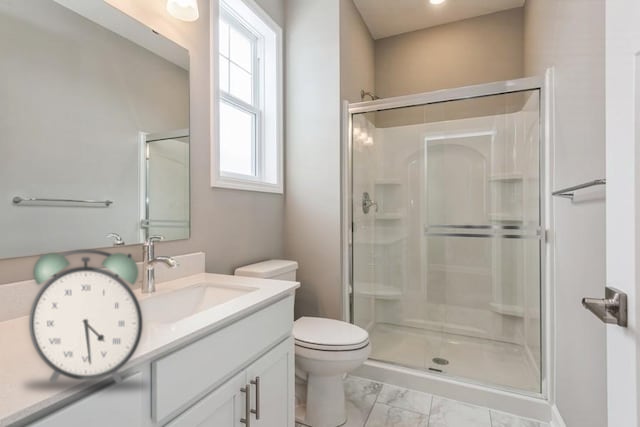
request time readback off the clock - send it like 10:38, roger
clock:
4:29
